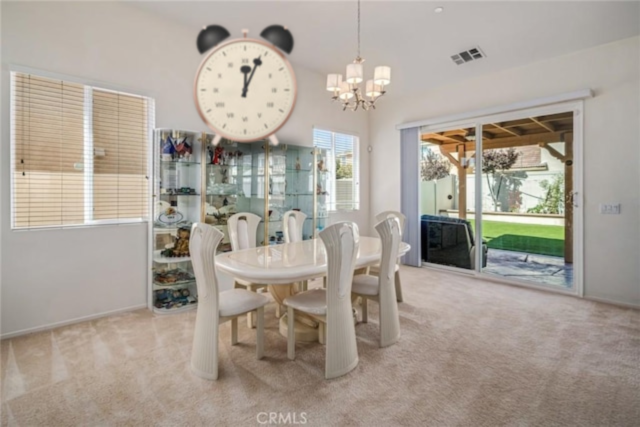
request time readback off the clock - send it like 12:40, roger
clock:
12:04
